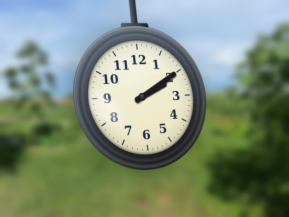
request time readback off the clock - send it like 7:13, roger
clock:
2:10
